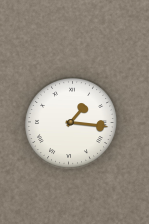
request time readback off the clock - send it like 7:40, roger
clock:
1:16
